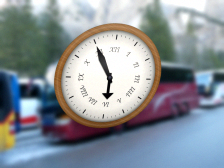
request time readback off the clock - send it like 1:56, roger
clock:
5:55
